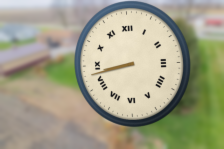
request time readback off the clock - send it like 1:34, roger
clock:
8:43
